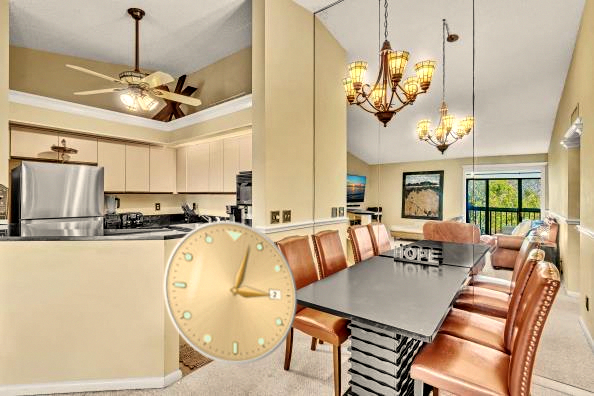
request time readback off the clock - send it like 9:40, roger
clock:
3:03
